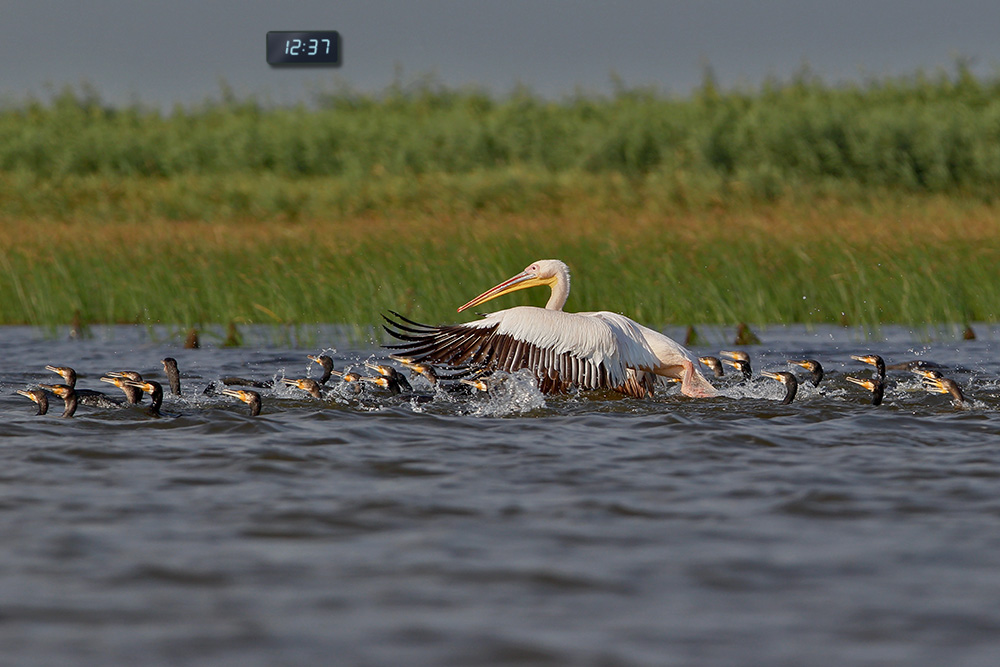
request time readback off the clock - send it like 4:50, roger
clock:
12:37
